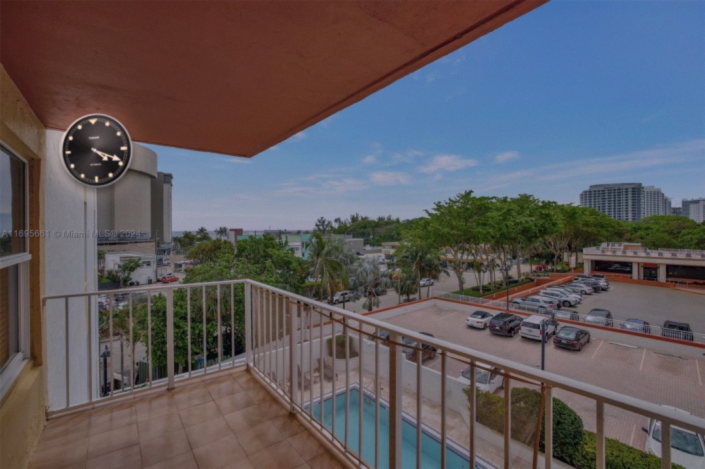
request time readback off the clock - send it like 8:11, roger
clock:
4:19
